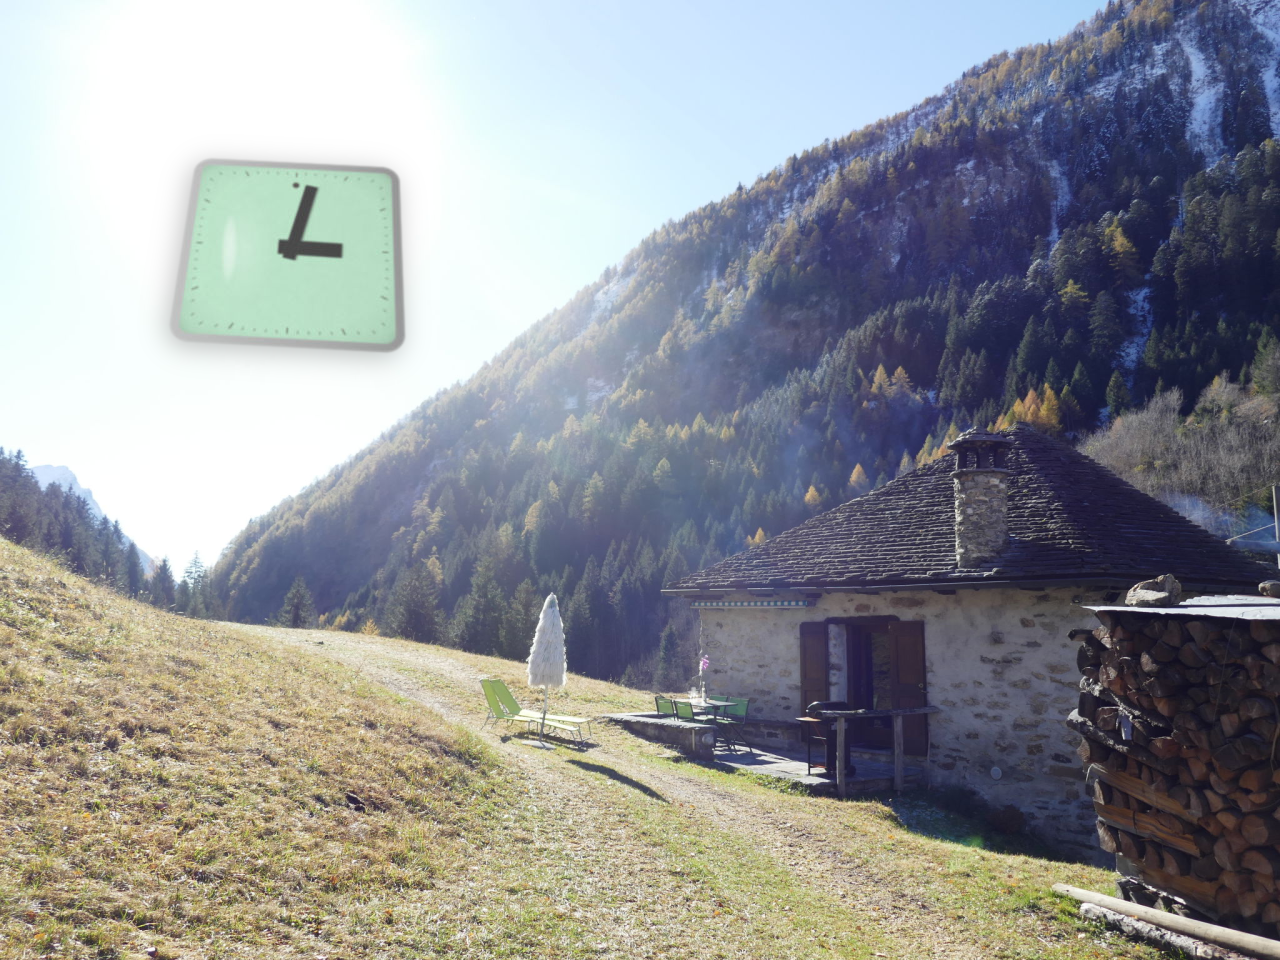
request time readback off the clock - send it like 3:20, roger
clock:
3:02
